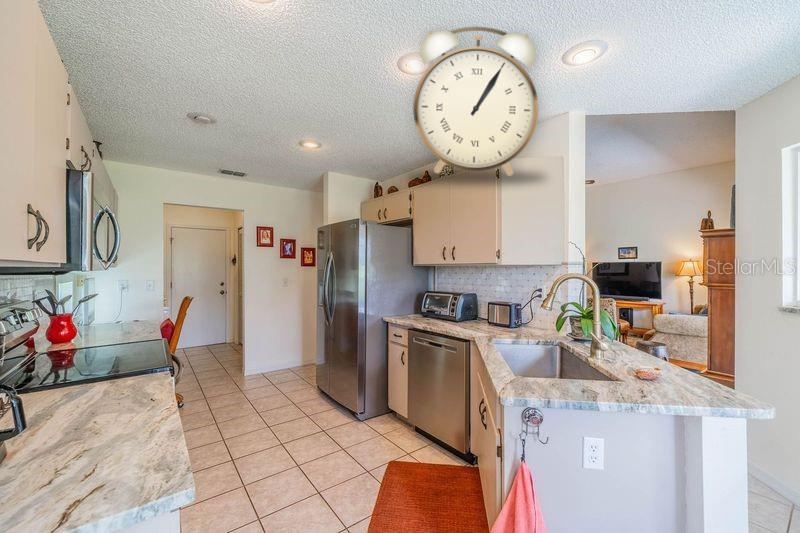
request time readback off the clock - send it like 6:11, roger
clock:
1:05
